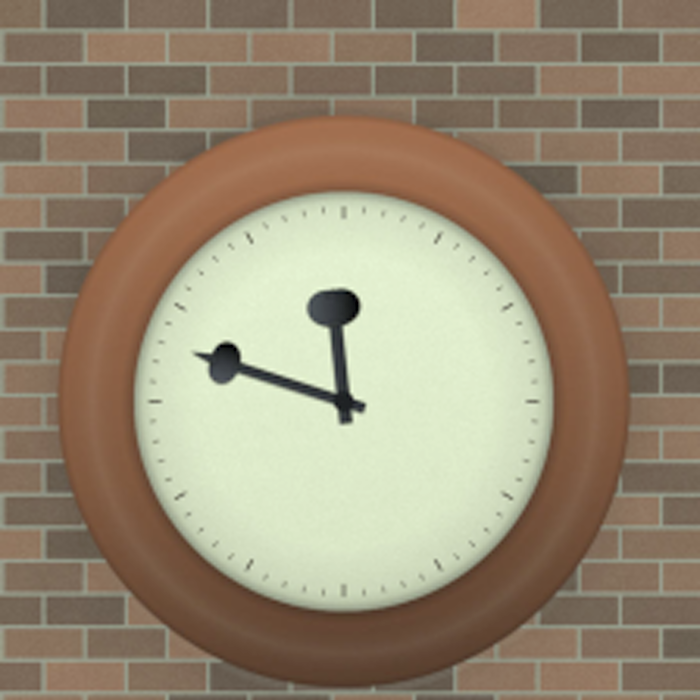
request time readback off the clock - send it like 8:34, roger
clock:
11:48
